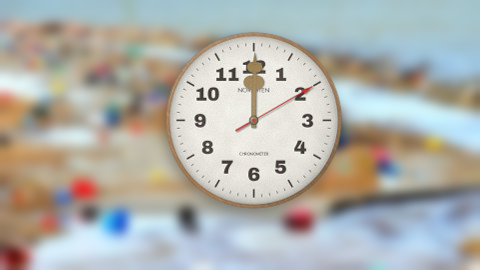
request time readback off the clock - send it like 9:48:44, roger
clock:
12:00:10
